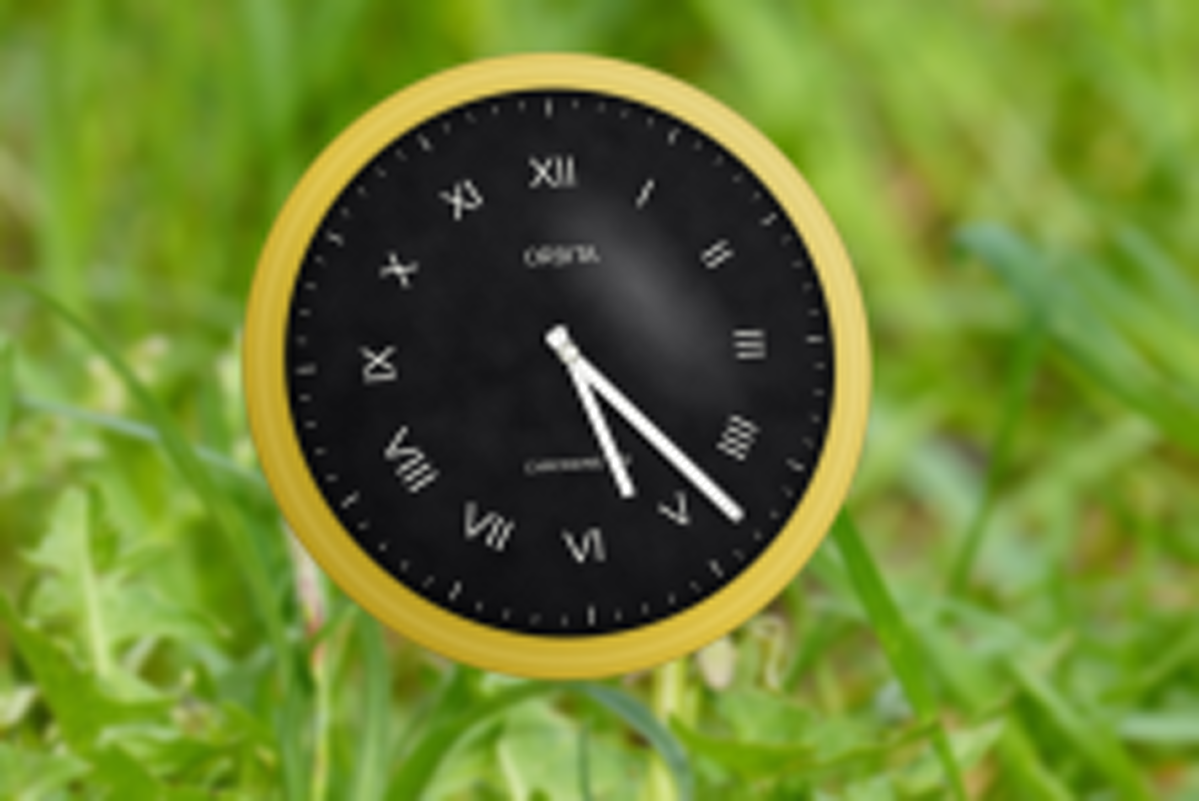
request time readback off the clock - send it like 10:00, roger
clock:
5:23
